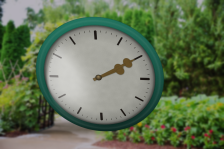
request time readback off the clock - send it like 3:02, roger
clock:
2:10
